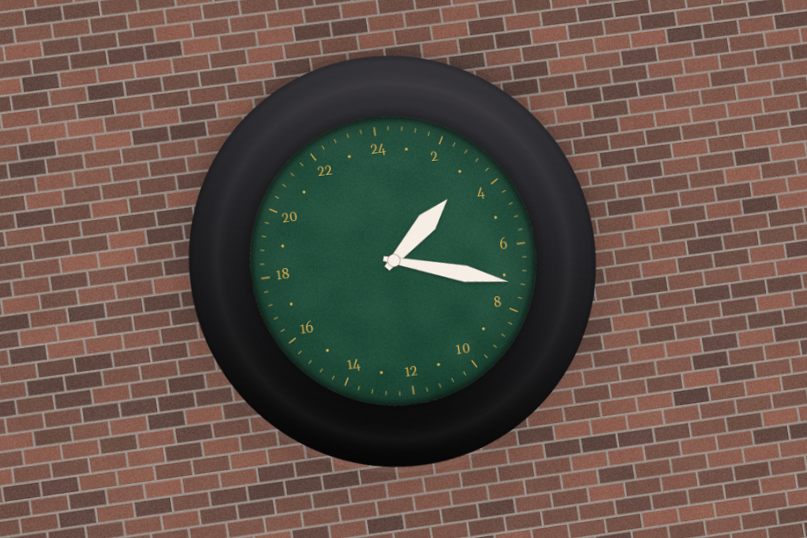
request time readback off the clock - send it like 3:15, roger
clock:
3:18
